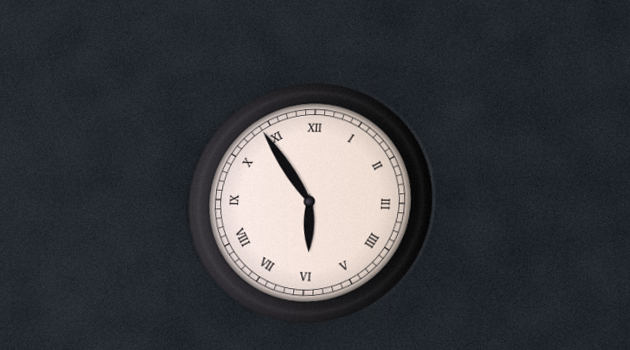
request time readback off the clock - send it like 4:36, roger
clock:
5:54
